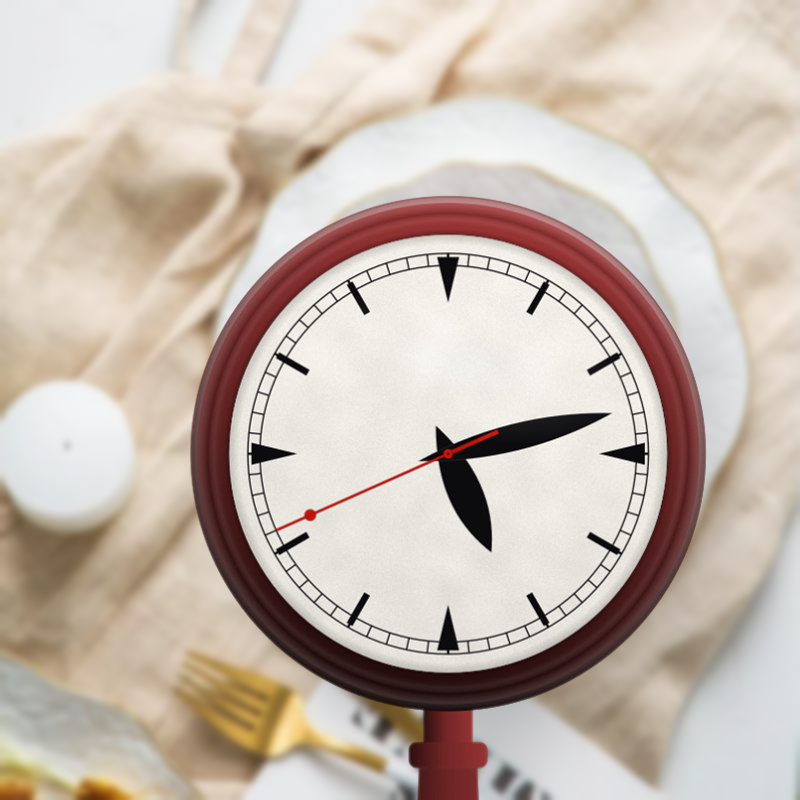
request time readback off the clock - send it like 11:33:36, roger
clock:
5:12:41
